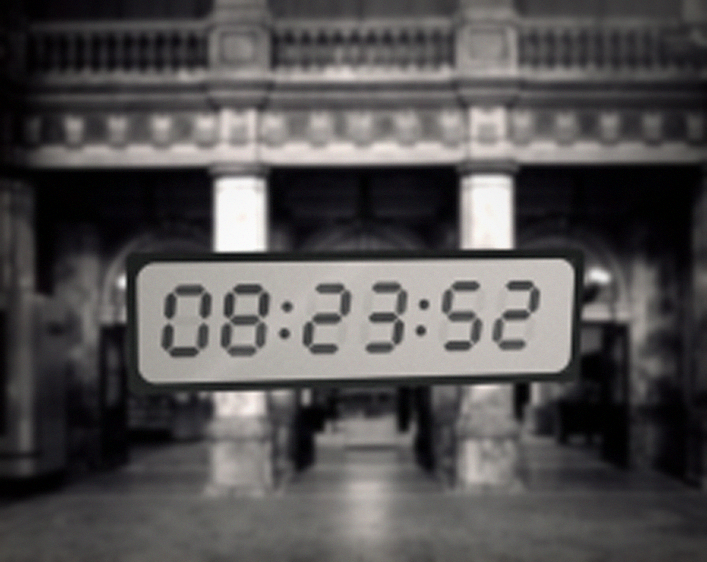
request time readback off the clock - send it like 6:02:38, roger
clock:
8:23:52
